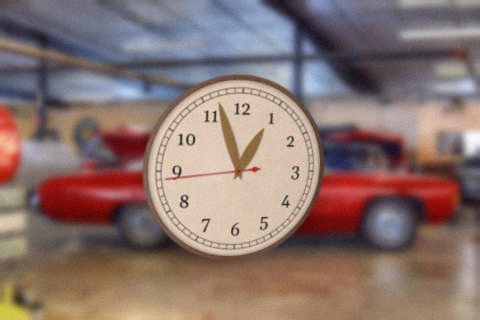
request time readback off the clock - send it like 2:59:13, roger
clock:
12:56:44
